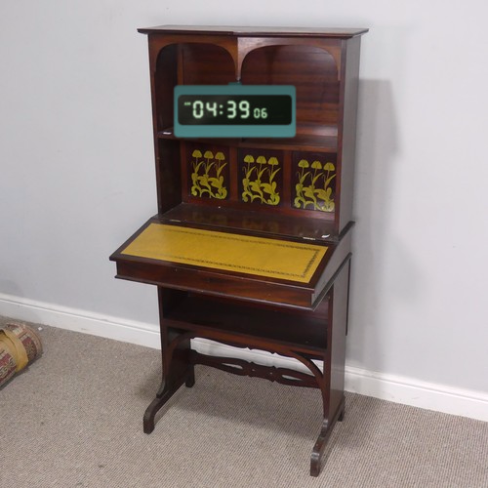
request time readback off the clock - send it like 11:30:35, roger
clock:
4:39:06
